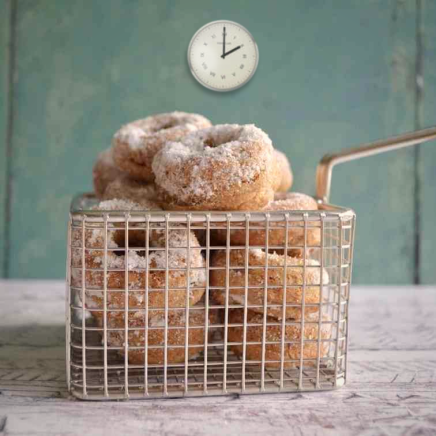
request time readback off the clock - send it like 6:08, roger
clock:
2:00
